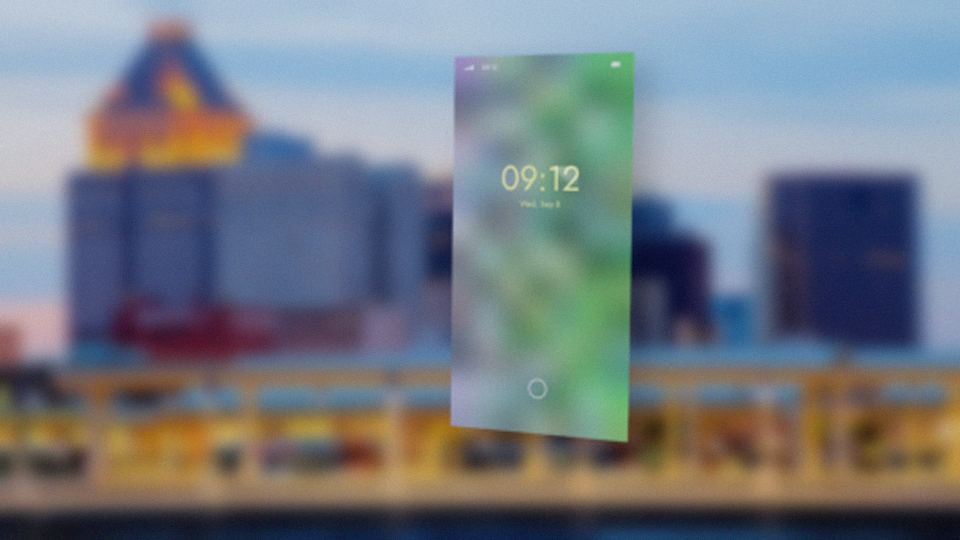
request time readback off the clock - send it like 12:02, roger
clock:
9:12
